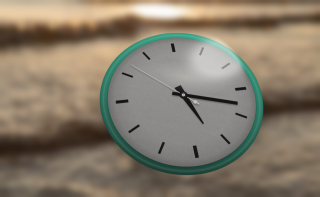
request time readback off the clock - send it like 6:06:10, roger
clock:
5:17:52
